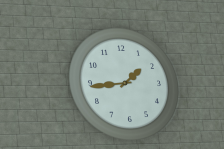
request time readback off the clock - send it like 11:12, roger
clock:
1:44
